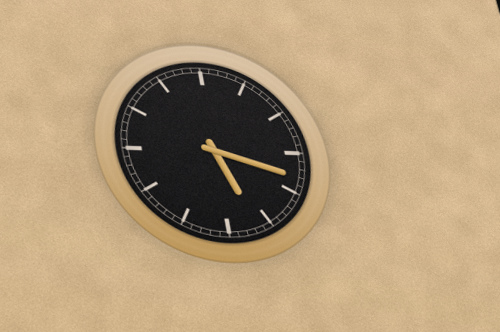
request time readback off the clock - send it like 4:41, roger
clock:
5:18
